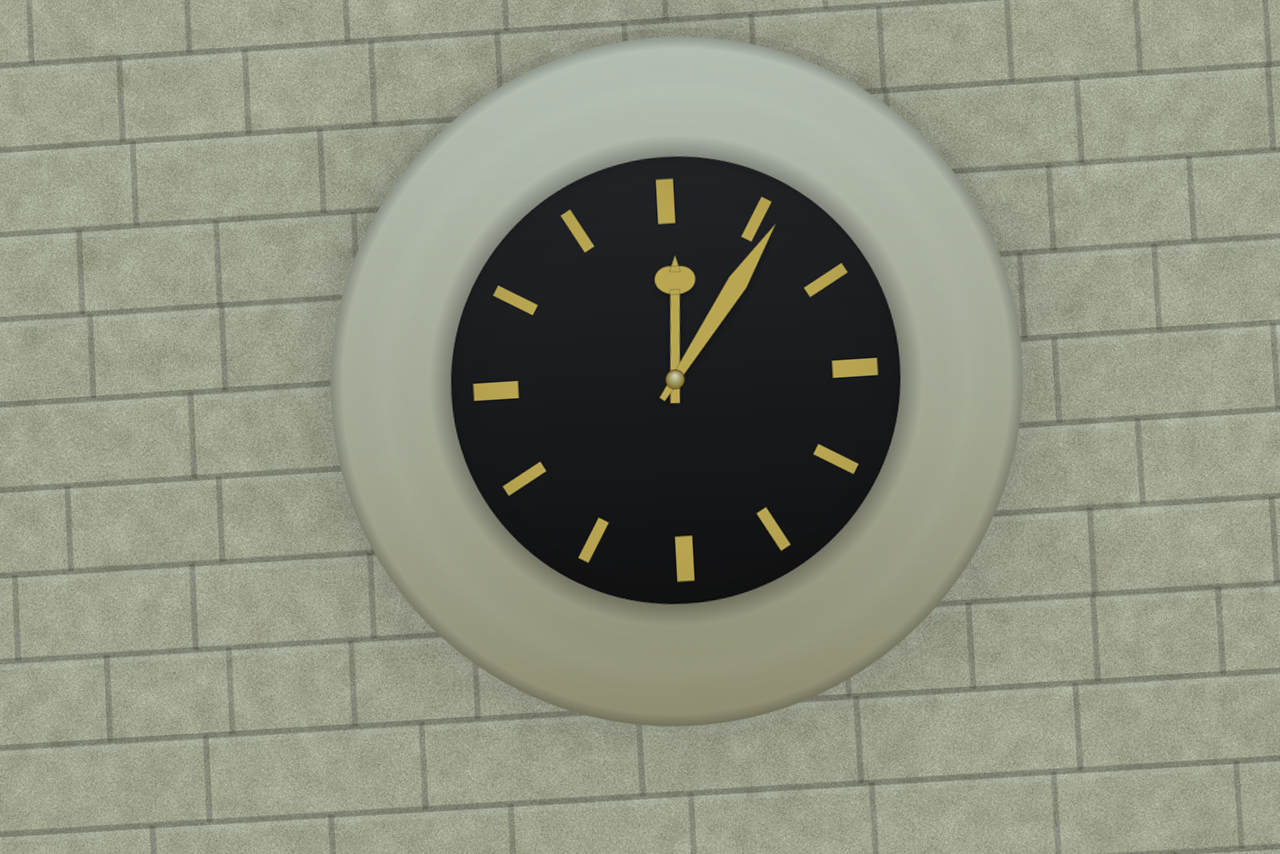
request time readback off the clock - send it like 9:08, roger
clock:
12:06
